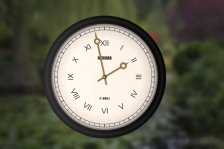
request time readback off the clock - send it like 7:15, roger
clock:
1:58
